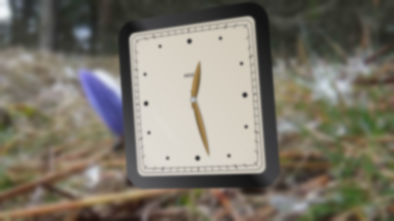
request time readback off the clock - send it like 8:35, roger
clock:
12:28
